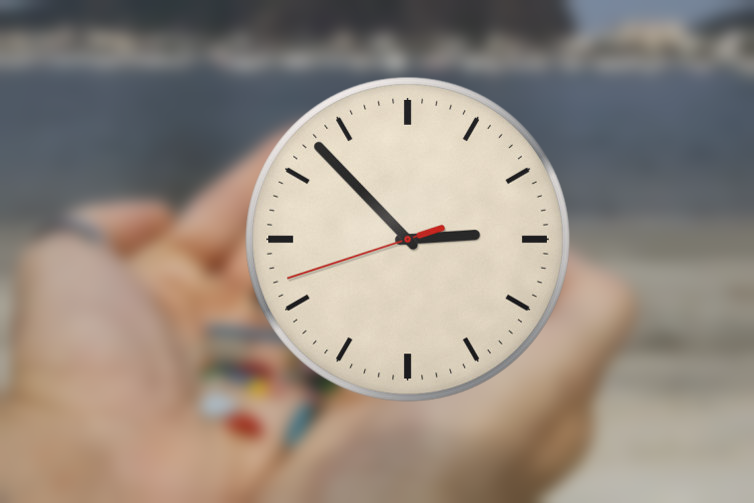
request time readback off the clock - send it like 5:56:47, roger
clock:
2:52:42
